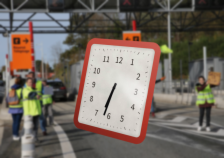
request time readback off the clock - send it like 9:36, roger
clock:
6:32
